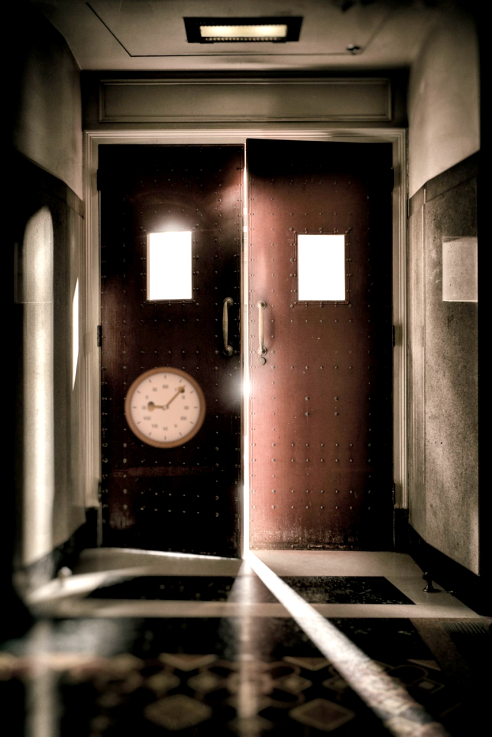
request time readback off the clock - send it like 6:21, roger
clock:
9:07
